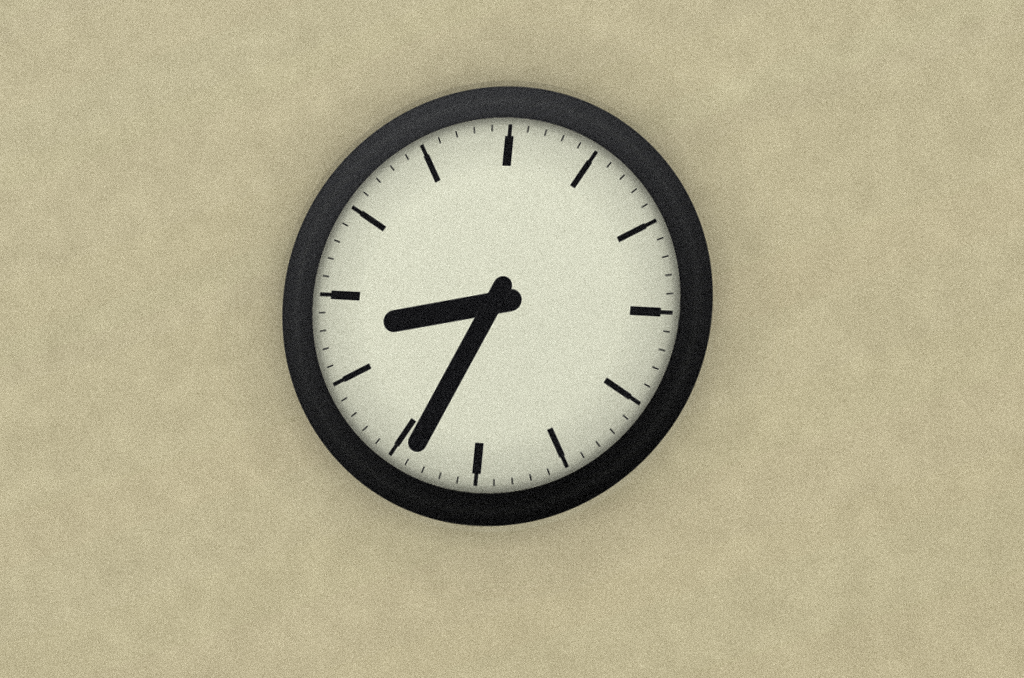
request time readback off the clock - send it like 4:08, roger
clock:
8:34
